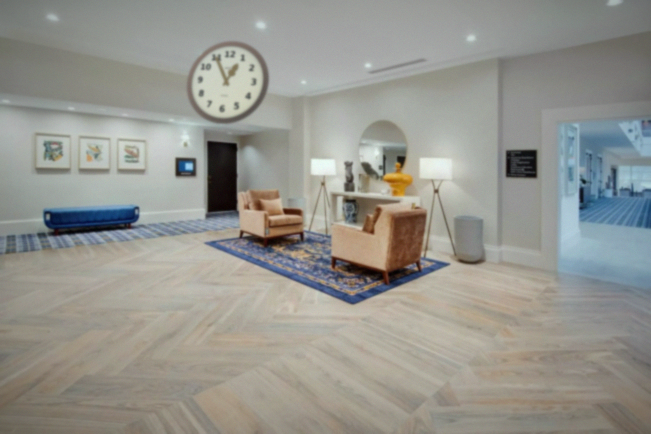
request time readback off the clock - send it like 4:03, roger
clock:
12:55
